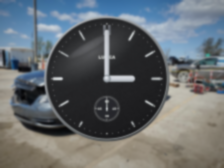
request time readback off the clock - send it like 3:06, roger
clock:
3:00
